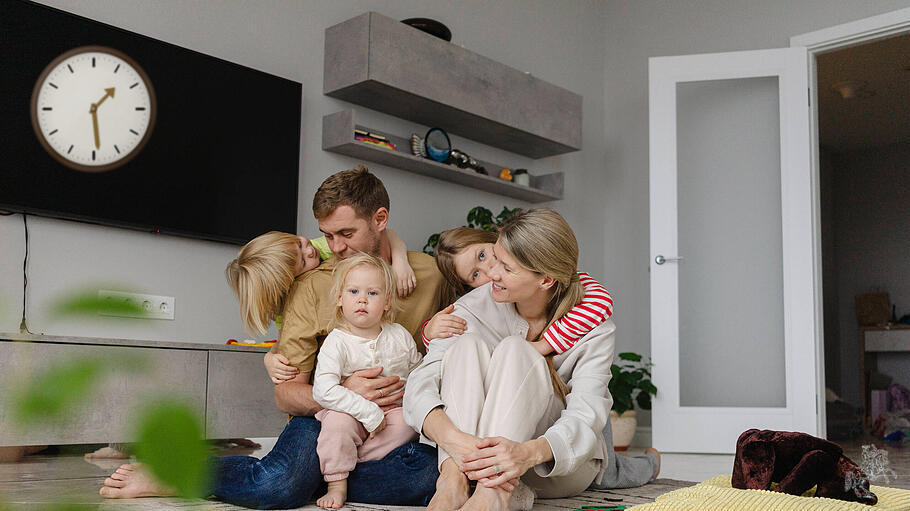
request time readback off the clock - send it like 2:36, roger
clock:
1:29
